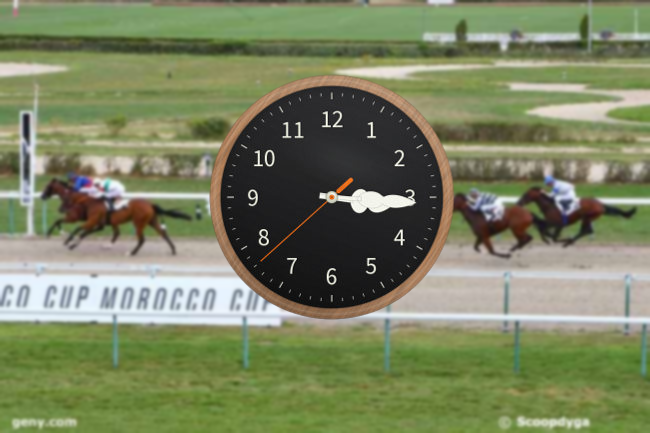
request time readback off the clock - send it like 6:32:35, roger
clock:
3:15:38
